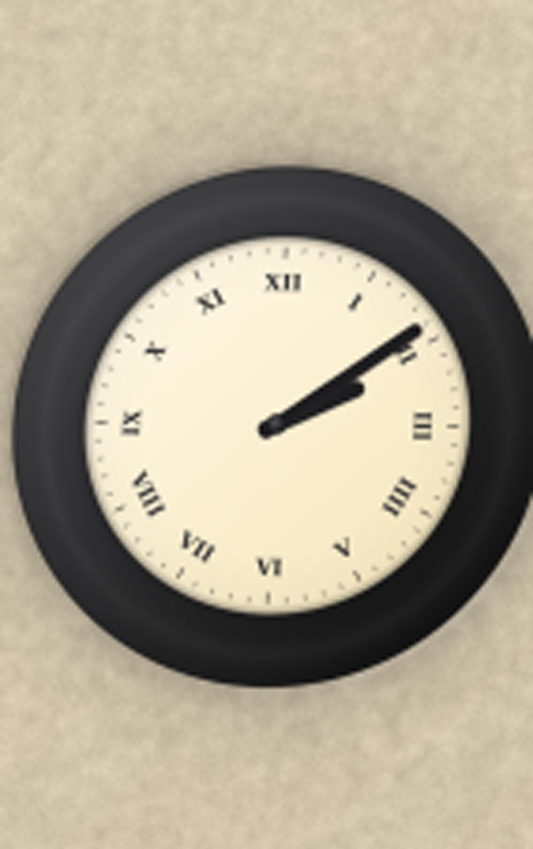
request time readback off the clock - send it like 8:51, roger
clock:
2:09
